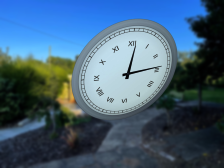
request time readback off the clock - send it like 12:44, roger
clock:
12:14
